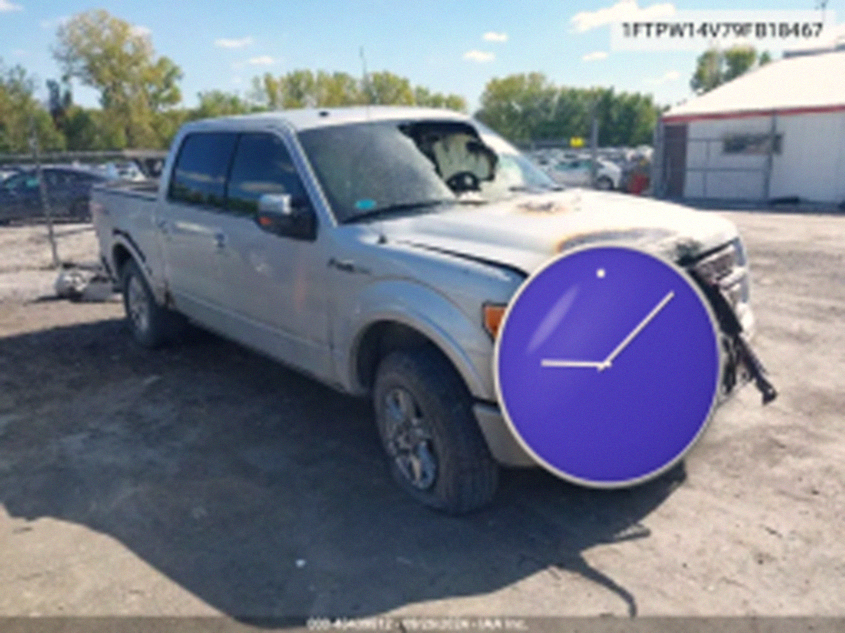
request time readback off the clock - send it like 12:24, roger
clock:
9:08
